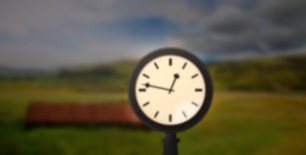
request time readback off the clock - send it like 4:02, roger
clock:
12:47
